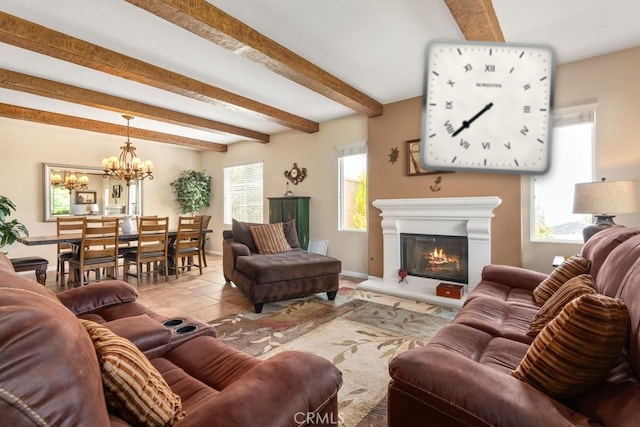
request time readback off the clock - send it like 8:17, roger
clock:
7:38
